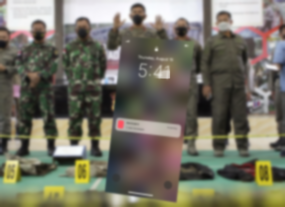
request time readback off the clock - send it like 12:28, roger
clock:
5:41
